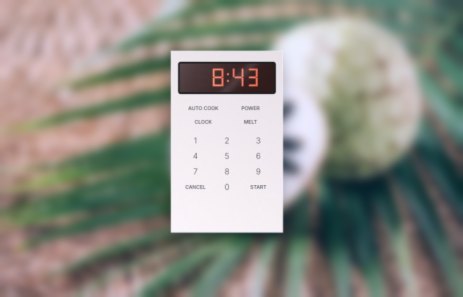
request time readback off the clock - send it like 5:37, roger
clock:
8:43
